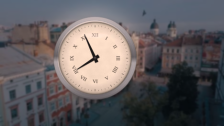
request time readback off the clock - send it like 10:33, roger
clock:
7:56
